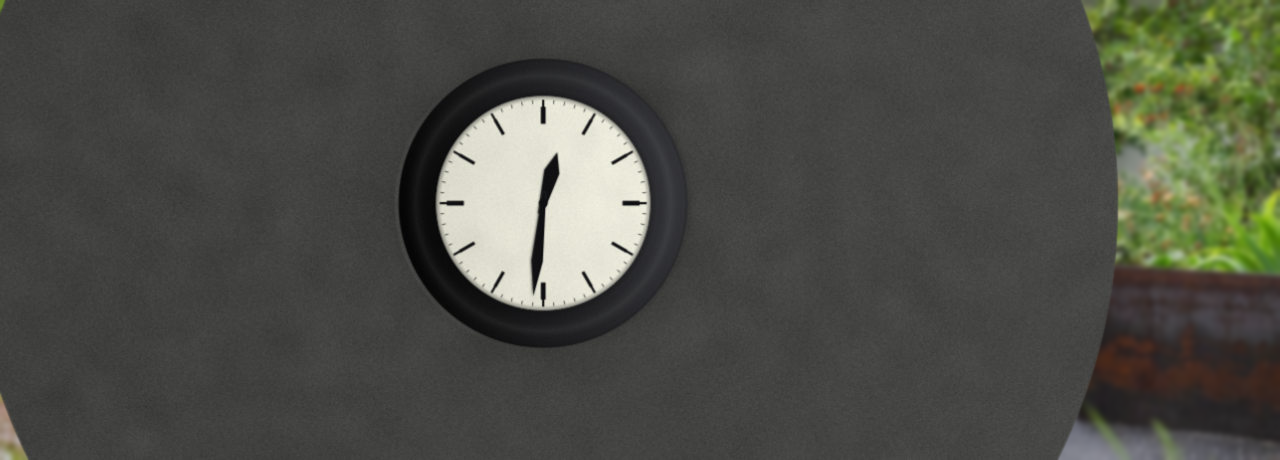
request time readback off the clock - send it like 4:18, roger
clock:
12:31
